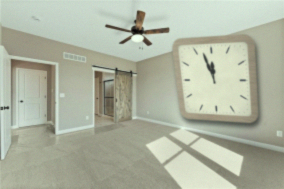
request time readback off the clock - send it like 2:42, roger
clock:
11:57
